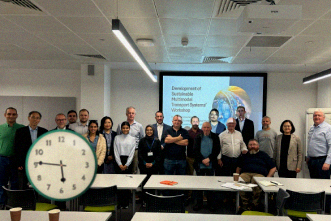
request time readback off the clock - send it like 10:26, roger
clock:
5:46
